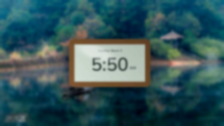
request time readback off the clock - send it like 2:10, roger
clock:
5:50
